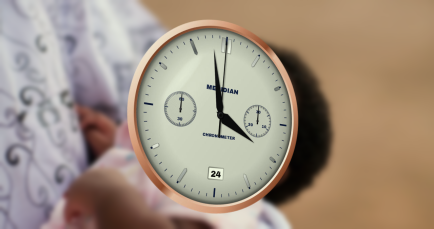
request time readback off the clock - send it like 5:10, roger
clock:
3:58
